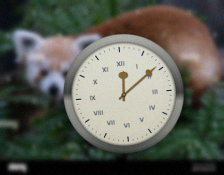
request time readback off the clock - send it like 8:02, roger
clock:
12:09
